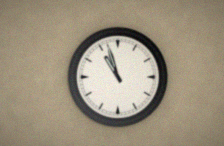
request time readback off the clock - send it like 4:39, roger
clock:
10:57
